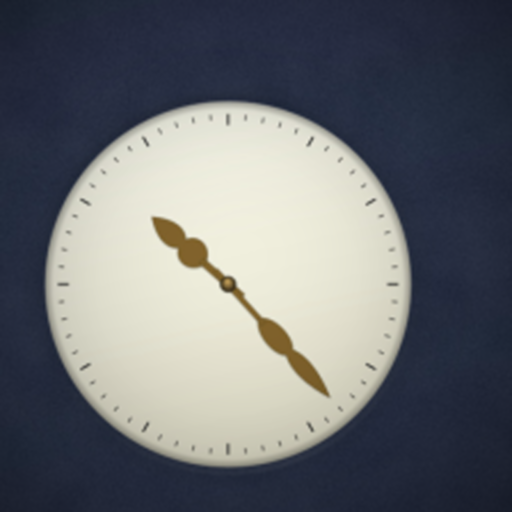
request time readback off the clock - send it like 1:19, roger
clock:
10:23
